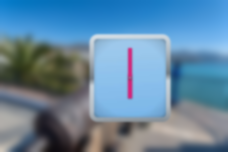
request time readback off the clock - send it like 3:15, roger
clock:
6:00
